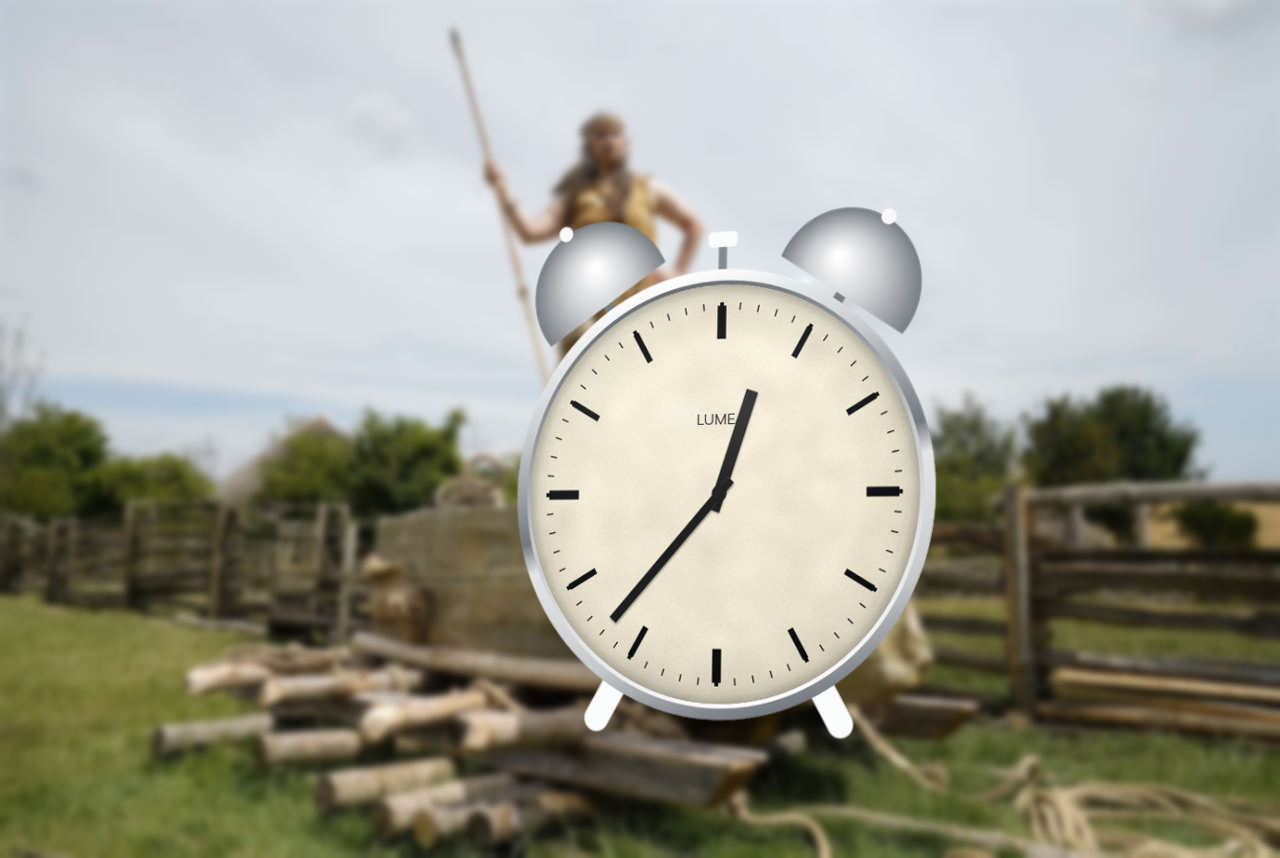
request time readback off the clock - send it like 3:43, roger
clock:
12:37
